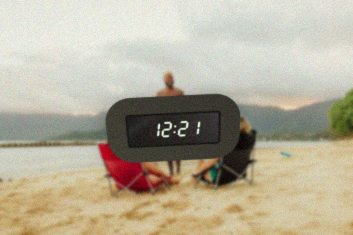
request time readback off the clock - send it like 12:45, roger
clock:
12:21
